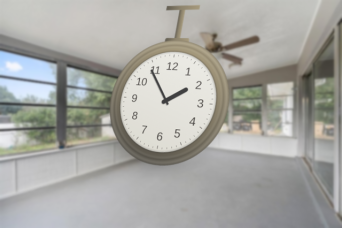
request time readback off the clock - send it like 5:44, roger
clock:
1:54
